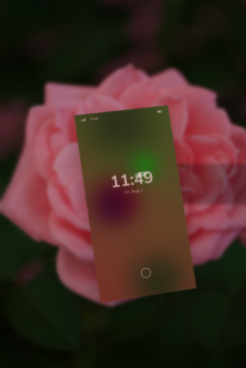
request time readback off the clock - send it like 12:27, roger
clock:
11:49
